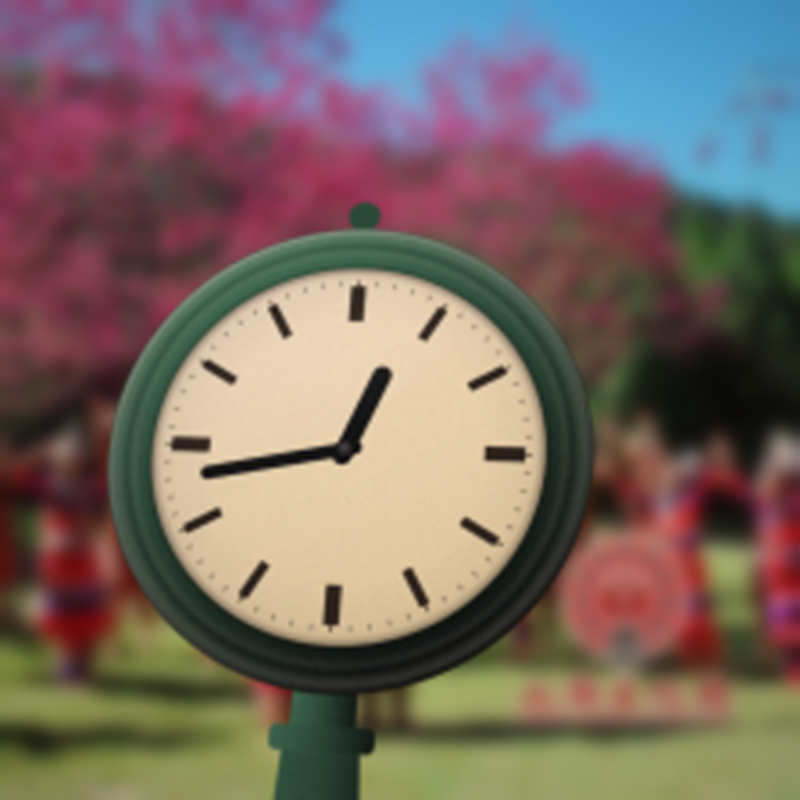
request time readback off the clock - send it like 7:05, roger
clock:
12:43
